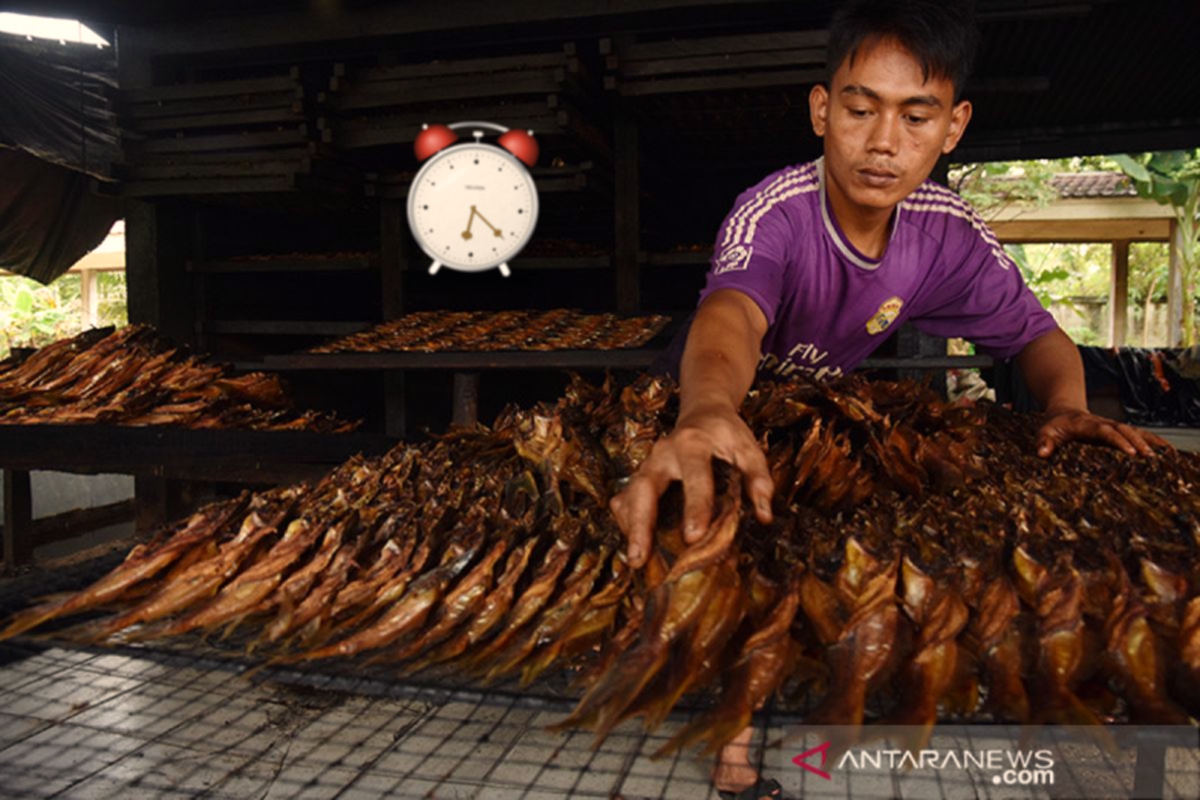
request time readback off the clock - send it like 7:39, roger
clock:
6:22
